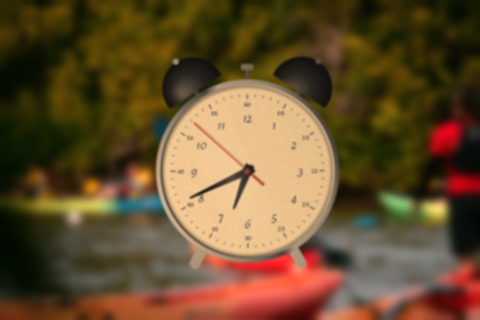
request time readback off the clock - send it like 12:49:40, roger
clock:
6:40:52
